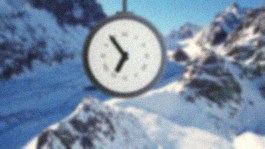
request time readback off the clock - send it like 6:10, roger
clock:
6:54
